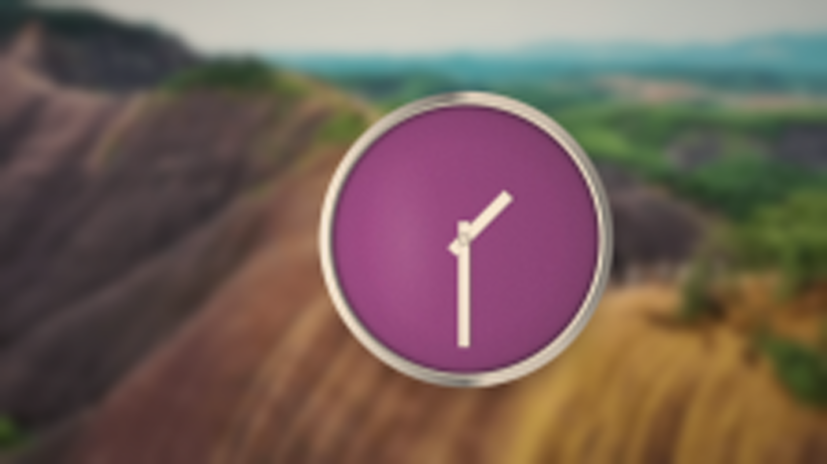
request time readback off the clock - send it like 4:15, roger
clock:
1:30
